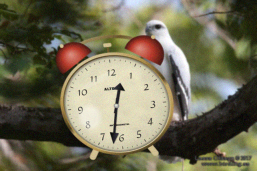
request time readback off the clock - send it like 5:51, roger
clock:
12:32
